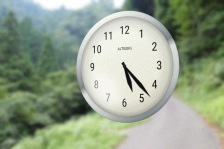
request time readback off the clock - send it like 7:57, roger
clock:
5:23
